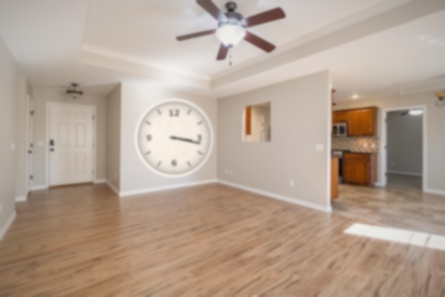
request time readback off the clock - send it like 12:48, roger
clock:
3:17
